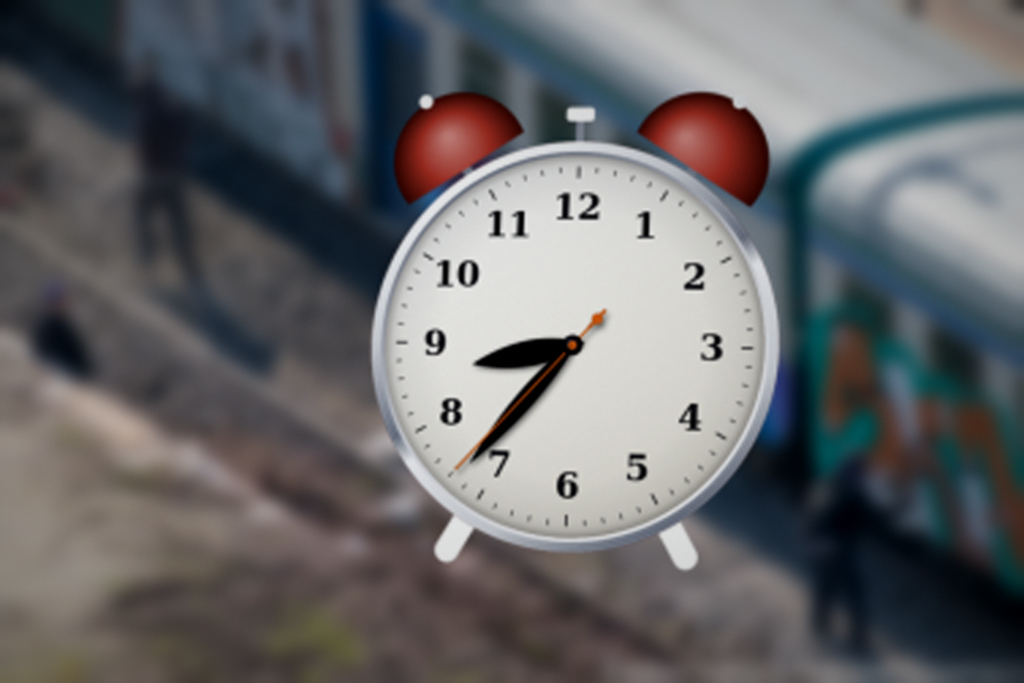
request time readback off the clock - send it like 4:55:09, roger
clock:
8:36:37
